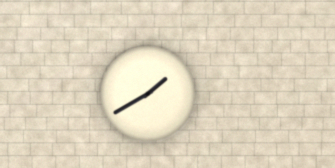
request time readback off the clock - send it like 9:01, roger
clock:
1:40
